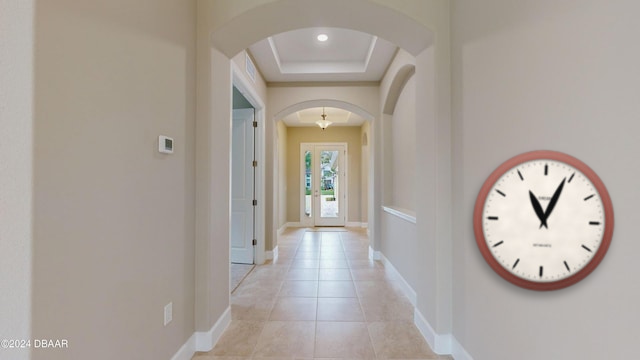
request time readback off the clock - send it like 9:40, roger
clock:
11:04
